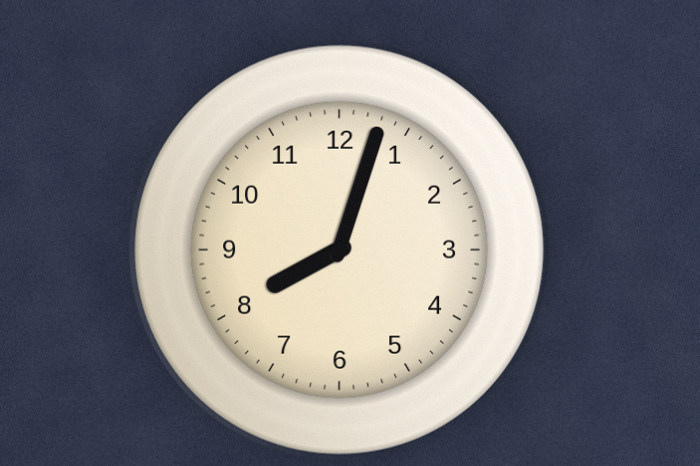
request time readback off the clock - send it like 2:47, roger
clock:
8:03
